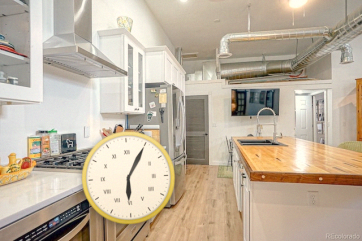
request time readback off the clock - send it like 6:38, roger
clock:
6:05
